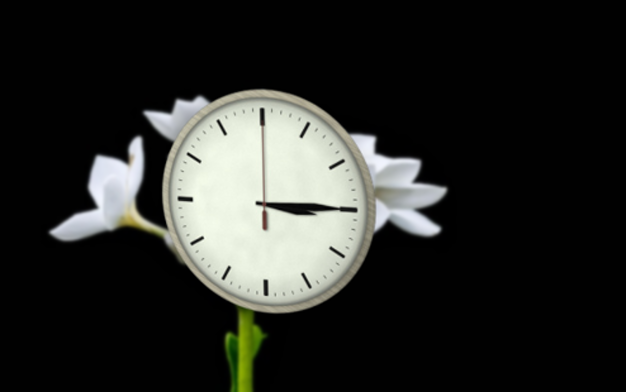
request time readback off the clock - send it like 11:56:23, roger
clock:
3:15:00
